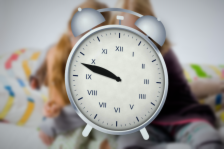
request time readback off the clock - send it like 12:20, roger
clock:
9:48
